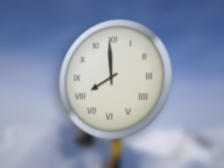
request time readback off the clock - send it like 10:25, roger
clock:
7:59
